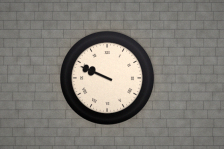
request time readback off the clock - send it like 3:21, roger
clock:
9:49
